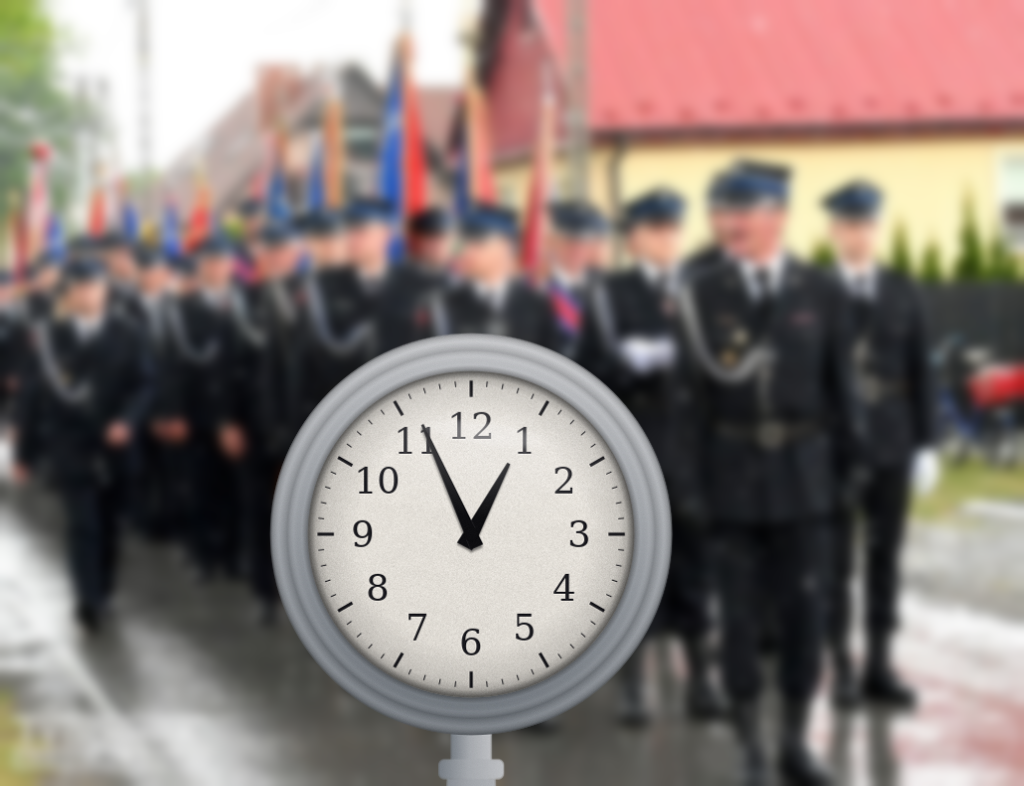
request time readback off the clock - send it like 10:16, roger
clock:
12:56
